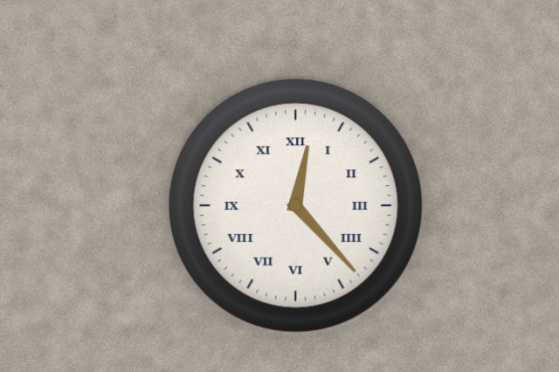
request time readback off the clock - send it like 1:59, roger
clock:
12:23
